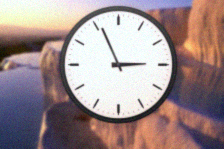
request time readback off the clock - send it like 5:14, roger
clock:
2:56
